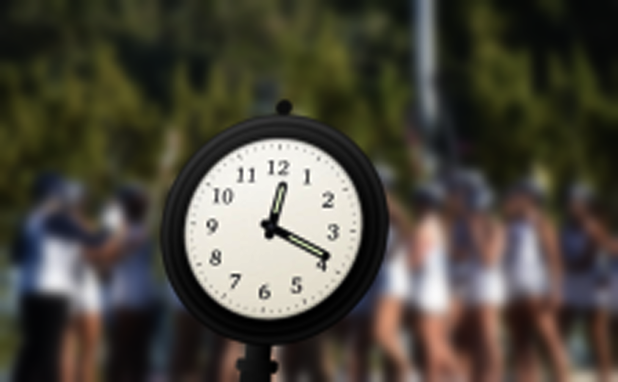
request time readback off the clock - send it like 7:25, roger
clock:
12:19
